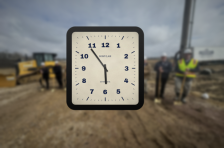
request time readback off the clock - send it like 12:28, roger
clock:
5:54
